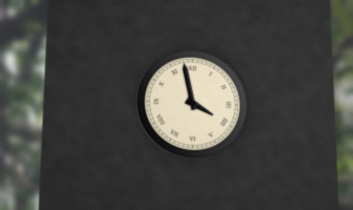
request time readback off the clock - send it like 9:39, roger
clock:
3:58
